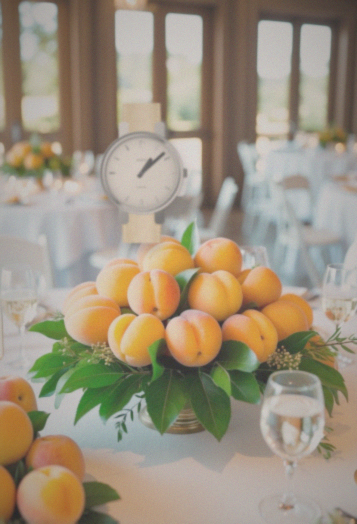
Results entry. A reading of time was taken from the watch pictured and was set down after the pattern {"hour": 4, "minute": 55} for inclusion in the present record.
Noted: {"hour": 1, "minute": 8}
